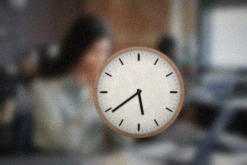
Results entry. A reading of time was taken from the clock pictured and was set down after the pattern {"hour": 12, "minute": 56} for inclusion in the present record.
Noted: {"hour": 5, "minute": 39}
